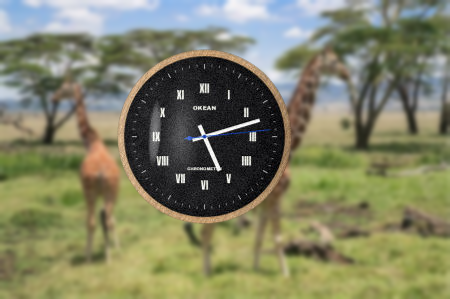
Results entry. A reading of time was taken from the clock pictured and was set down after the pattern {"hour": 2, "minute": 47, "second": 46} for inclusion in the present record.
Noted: {"hour": 5, "minute": 12, "second": 14}
